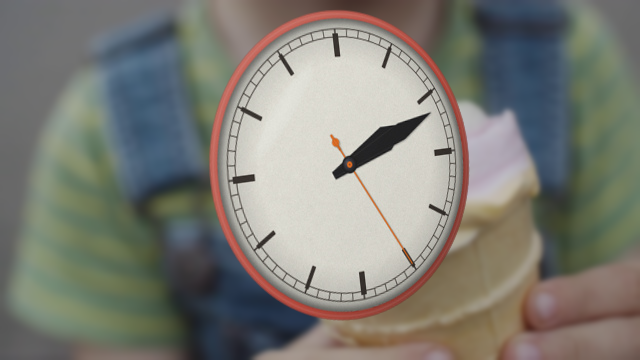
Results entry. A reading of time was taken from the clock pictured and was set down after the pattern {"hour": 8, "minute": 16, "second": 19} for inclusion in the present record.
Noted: {"hour": 2, "minute": 11, "second": 25}
